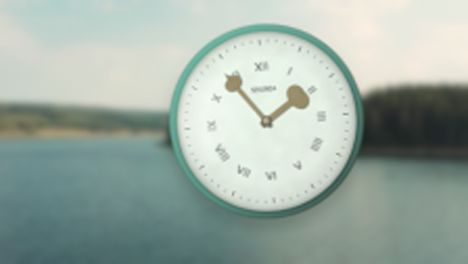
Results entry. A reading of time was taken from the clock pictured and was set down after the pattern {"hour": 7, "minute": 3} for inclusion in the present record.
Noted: {"hour": 1, "minute": 54}
